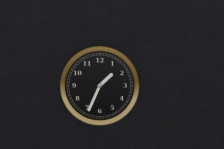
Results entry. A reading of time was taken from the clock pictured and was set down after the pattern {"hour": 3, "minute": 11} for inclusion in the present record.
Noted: {"hour": 1, "minute": 34}
